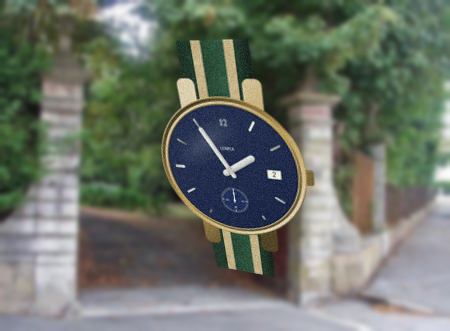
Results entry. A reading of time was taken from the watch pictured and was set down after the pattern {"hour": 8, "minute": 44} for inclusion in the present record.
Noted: {"hour": 1, "minute": 55}
